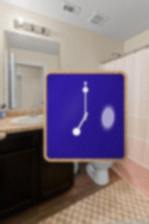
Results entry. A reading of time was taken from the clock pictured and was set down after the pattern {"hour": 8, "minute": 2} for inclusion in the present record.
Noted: {"hour": 7, "minute": 0}
